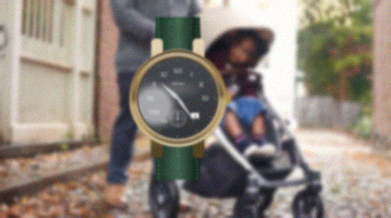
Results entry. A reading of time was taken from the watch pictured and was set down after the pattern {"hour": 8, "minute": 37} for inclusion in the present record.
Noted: {"hour": 10, "minute": 24}
